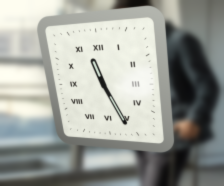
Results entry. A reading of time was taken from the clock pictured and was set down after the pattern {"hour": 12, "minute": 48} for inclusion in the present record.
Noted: {"hour": 11, "minute": 26}
